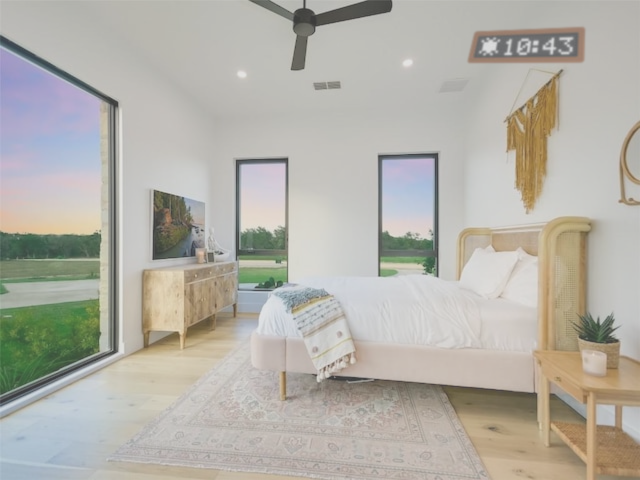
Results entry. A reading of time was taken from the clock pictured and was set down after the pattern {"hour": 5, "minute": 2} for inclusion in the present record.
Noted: {"hour": 10, "minute": 43}
